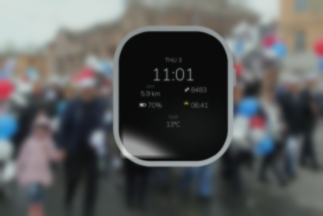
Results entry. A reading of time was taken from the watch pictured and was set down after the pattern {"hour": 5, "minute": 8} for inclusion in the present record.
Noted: {"hour": 11, "minute": 1}
